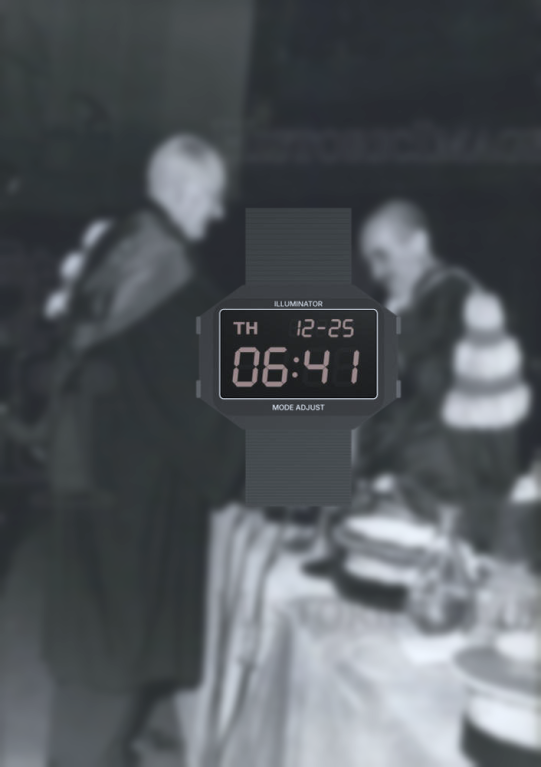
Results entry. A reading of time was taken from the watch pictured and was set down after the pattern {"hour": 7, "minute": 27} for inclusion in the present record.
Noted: {"hour": 6, "minute": 41}
